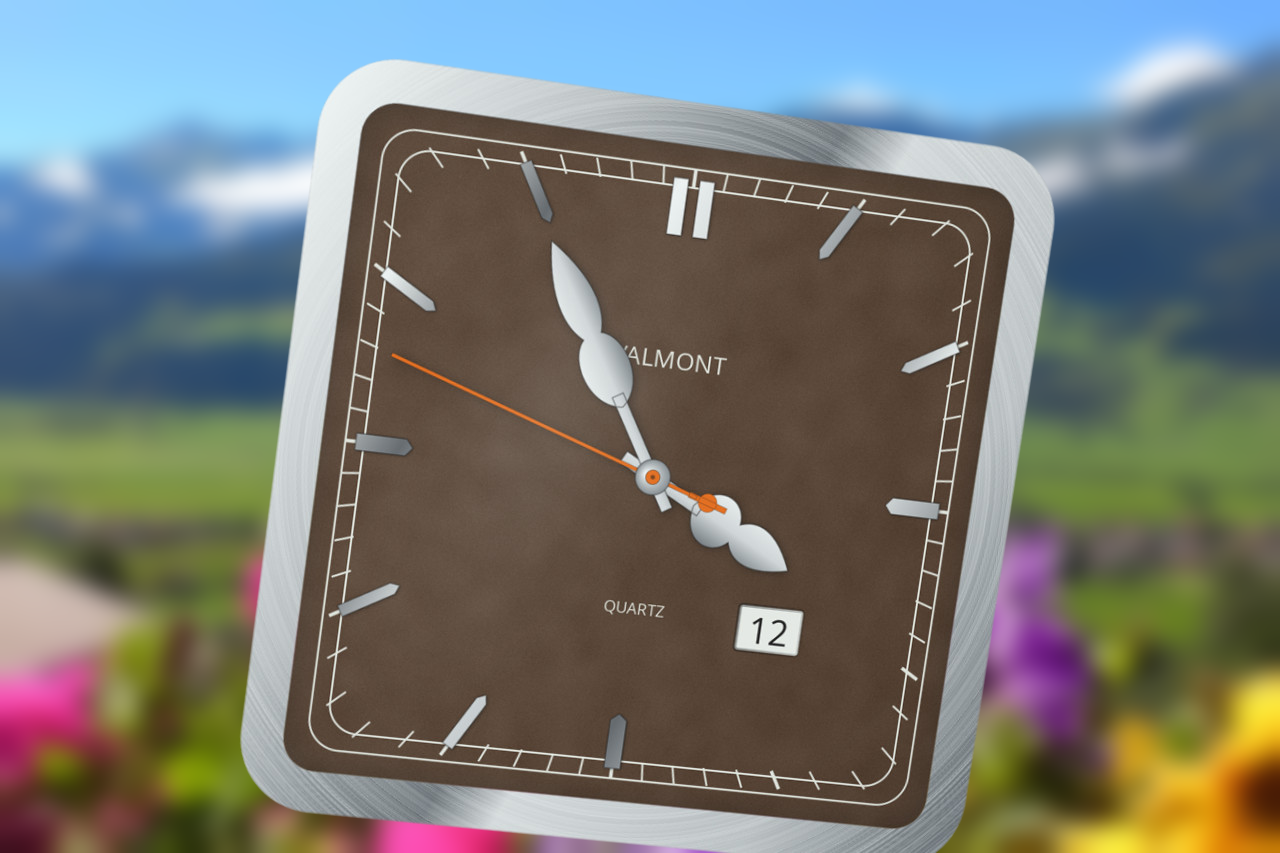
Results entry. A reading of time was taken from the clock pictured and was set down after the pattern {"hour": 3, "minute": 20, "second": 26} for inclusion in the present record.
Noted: {"hour": 3, "minute": 54, "second": 48}
